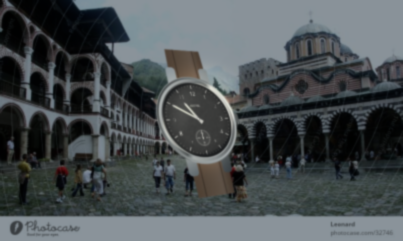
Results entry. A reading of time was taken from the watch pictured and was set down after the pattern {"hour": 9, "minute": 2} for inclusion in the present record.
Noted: {"hour": 10, "minute": 50}
